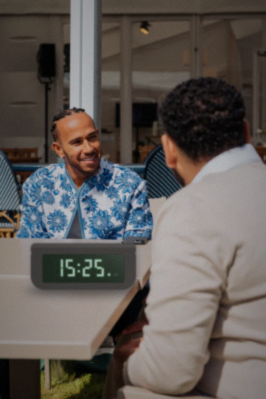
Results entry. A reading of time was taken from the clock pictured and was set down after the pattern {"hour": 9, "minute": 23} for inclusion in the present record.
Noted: {"hour": 15, "minute": 25}
